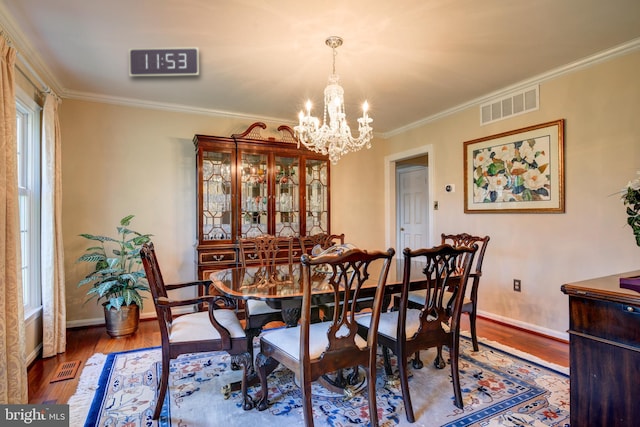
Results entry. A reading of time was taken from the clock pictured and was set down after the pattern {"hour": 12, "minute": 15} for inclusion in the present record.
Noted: {"hour": 11, "minute": 53}
